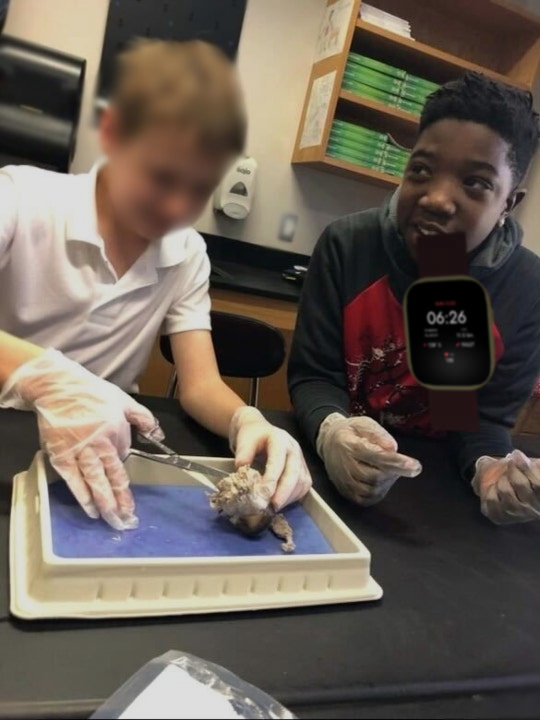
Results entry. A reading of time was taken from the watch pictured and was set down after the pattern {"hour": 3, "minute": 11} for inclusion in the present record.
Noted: {"hour": 6, "minute": 26}
